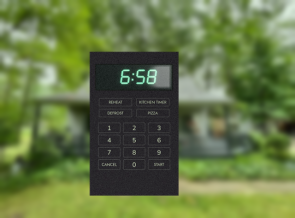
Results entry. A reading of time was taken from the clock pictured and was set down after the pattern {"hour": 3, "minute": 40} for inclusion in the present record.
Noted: {"hour": 6, "minute": 58}
